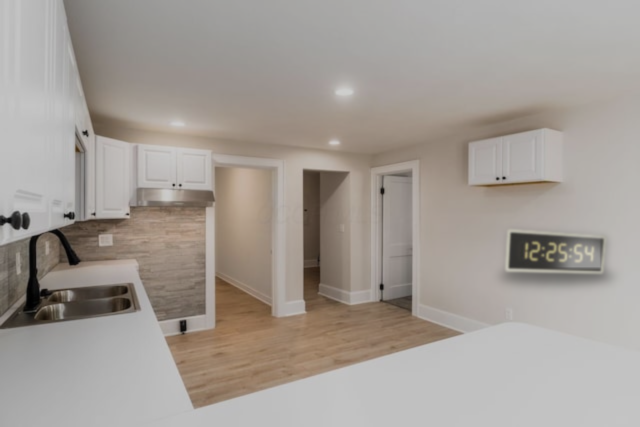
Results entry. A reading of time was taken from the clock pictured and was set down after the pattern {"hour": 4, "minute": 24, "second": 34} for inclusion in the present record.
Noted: {"hour": 12, "minute": 25, "second": 54}
